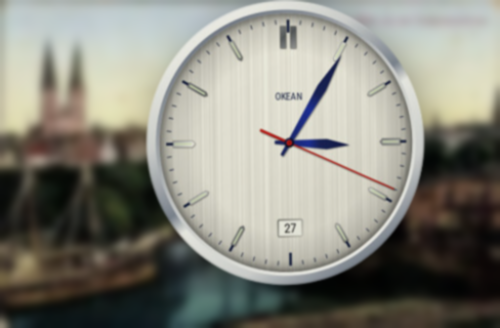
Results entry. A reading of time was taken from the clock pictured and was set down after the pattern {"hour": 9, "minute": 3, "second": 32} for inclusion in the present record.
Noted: {"hour": 3, "minute": 5, "second": 19}
